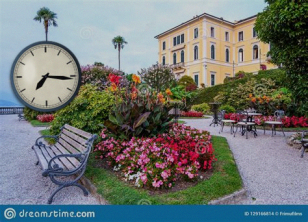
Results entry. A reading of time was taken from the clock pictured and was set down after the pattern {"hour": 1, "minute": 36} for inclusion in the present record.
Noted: {"hour": 7, "minute": 16}
